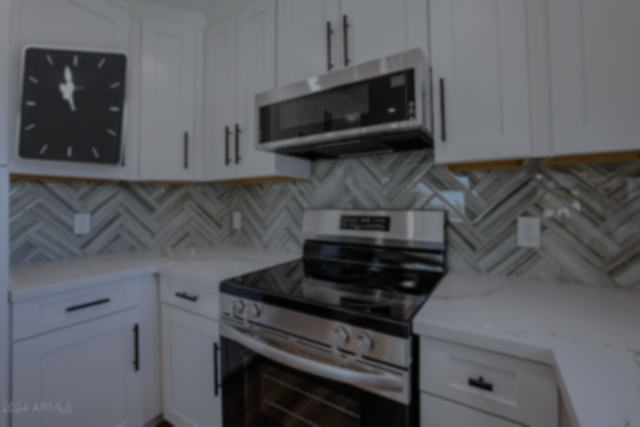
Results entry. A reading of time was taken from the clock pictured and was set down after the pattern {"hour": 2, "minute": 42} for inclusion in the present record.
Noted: {"hour": 10, "minute": 58}
